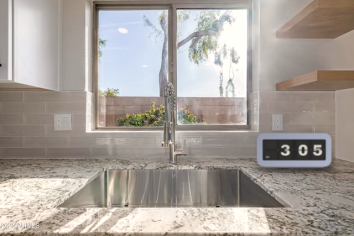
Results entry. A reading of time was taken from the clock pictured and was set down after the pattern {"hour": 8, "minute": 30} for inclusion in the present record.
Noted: {"hour": 3, "minute": 5}
